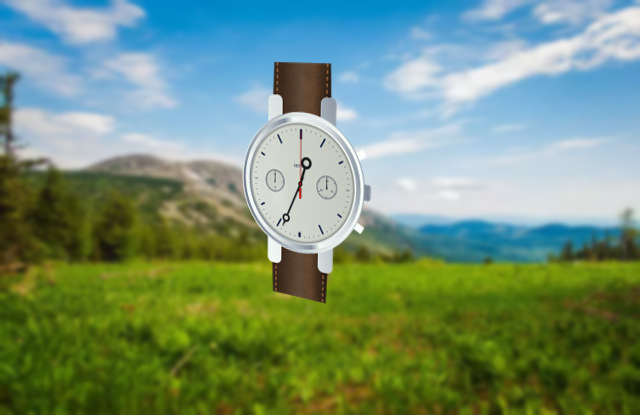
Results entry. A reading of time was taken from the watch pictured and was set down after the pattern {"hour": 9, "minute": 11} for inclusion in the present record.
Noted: {"hour": 12, "minute": 34}
